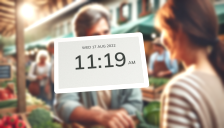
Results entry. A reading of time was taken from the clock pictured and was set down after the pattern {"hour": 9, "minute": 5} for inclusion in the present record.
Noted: {"hour": 11, "minute": 19}
